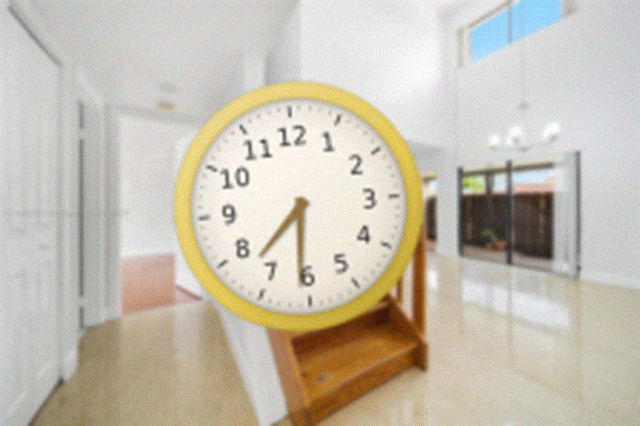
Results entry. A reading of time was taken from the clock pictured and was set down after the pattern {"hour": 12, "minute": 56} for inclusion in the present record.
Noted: {"hour": 7, "minute": 31}
